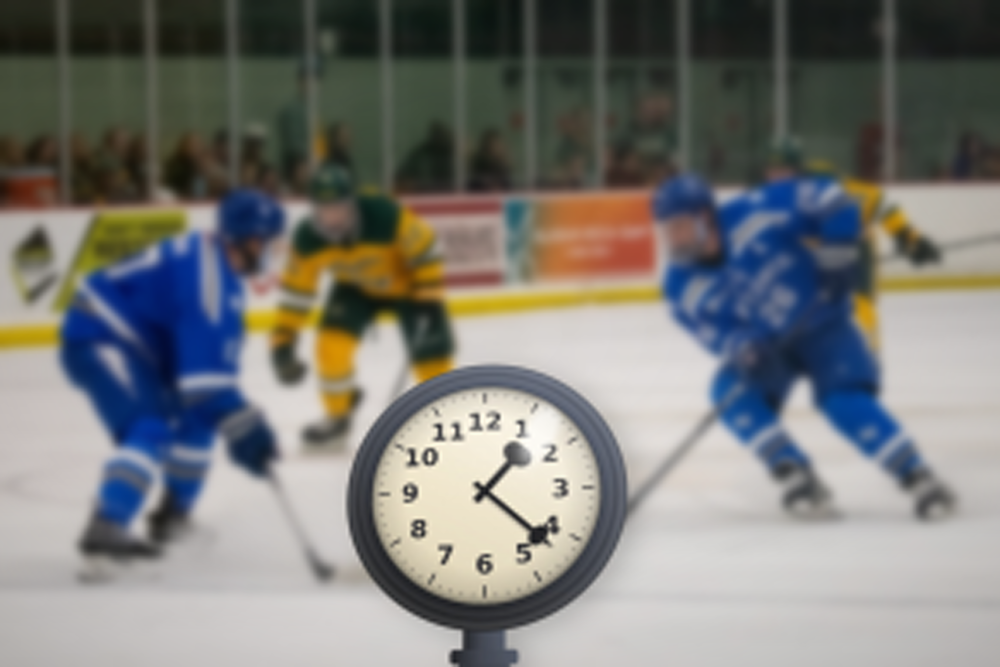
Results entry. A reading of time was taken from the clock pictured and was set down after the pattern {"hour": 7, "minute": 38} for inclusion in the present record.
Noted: {"hour": 1, "minute": 22}
